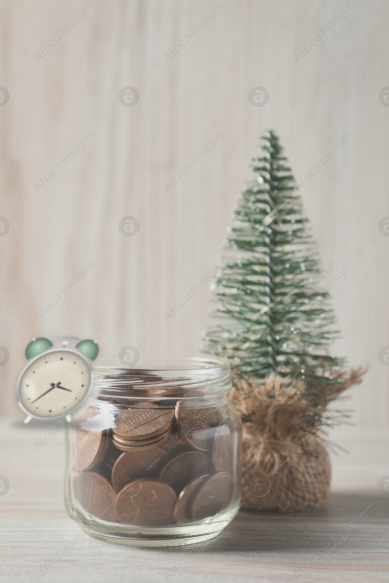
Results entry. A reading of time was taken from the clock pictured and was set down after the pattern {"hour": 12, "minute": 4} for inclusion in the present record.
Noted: {"hour": 3, "minute": 38}
